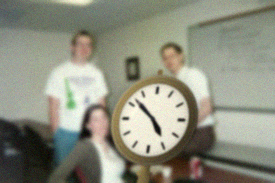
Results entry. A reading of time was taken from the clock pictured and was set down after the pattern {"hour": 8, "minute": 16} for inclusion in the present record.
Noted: {"hour": 4, "minute": 52}
